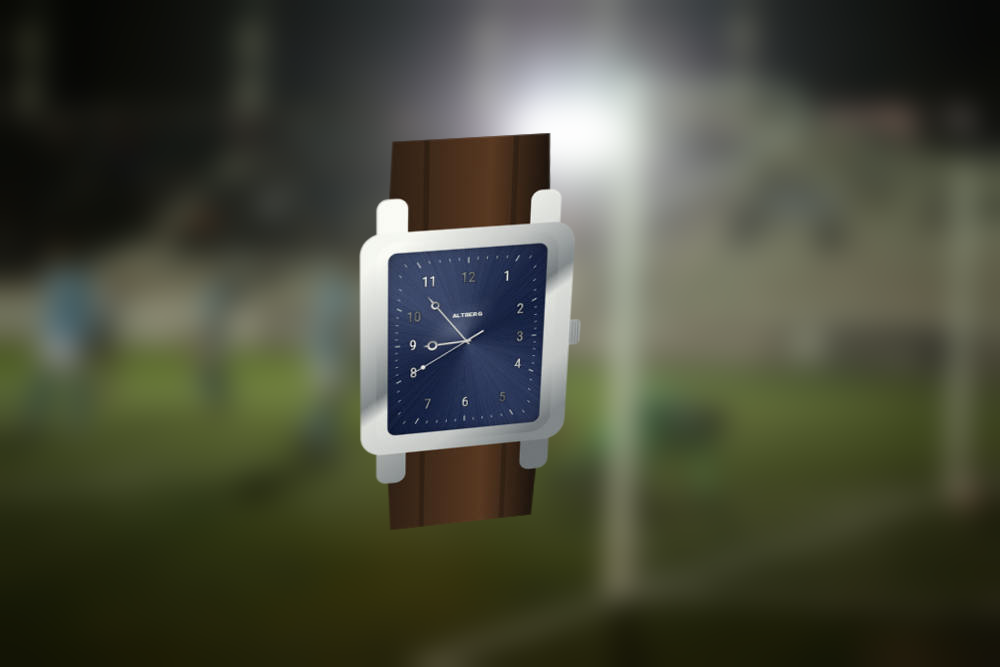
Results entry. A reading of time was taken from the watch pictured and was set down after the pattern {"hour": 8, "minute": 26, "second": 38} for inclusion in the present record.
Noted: {"hour": 8, "minute": 53, "second": 40}
